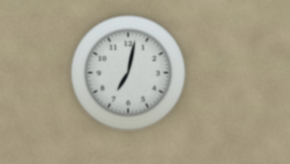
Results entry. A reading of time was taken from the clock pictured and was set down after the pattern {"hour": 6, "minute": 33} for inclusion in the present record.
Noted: {"hour": 7, "minute": 2}
